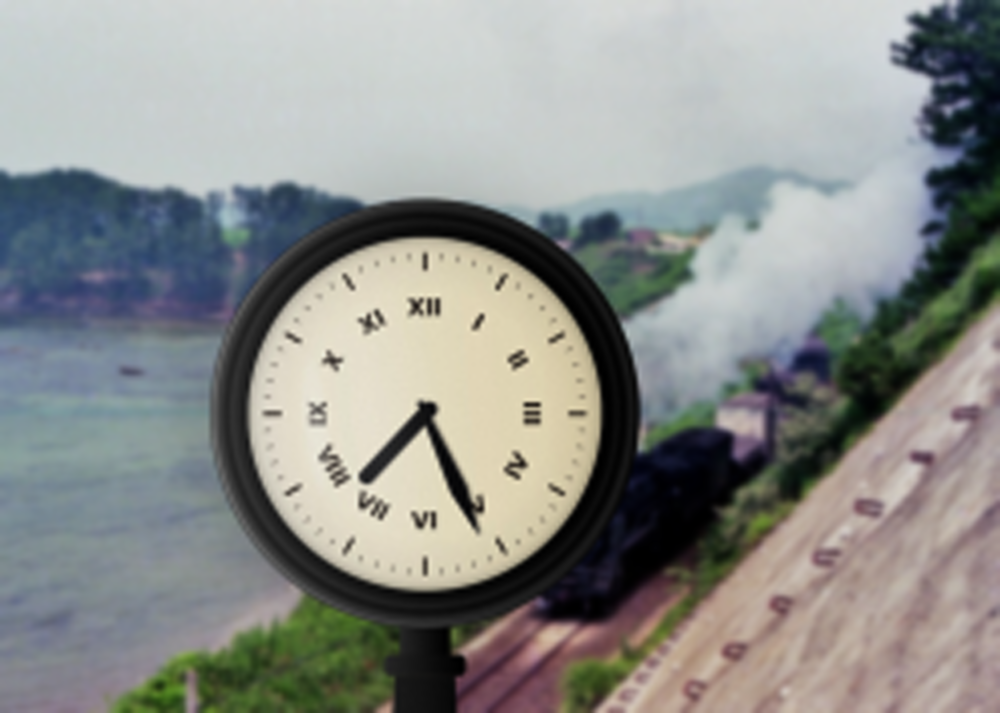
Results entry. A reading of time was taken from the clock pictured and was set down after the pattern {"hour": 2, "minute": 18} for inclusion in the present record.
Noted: {"hour": 7, "minute": 26}
